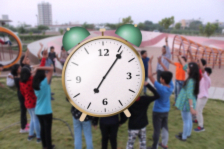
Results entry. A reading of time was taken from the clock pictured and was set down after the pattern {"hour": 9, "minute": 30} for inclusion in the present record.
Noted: {"hour": 7, "minute": 6}
